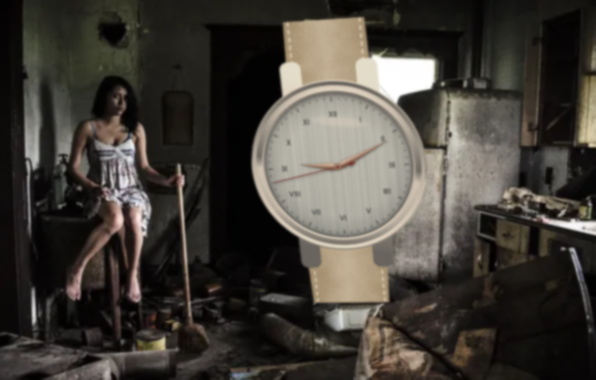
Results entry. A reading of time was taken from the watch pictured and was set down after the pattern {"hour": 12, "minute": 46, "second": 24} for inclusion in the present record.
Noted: {"hour": 9, "minute": 10, "second": 43}
